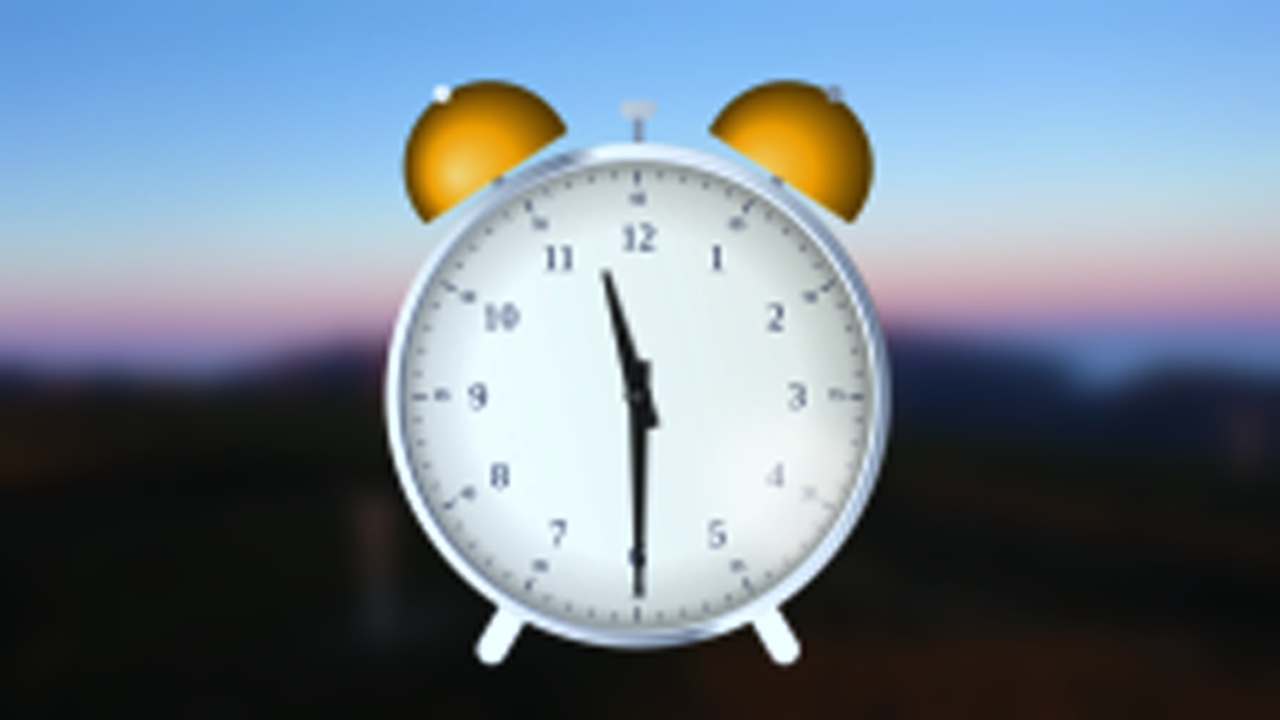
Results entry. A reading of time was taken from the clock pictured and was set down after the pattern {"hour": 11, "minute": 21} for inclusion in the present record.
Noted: {"hour": 11, "minute": 30}
